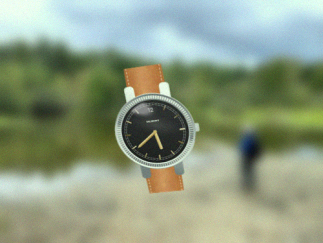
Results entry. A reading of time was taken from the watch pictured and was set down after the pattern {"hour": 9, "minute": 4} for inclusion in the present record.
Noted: {"hour": 5, "minute": 39}
